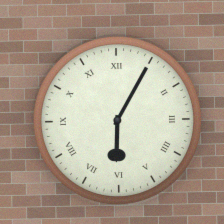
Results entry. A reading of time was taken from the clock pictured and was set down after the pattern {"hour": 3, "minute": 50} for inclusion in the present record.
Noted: {"hour": 6, "minute": 5}
